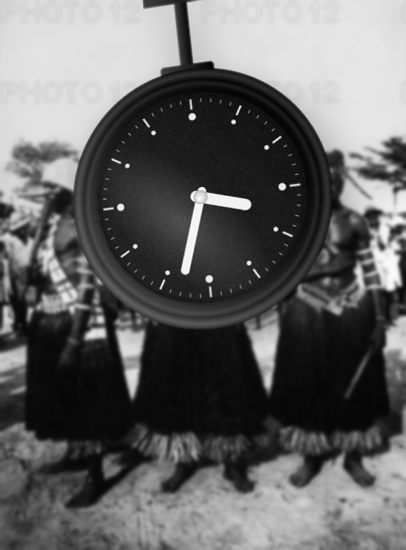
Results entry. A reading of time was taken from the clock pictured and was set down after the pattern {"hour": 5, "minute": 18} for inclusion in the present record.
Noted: {"hour": 3, "minute": 33}
